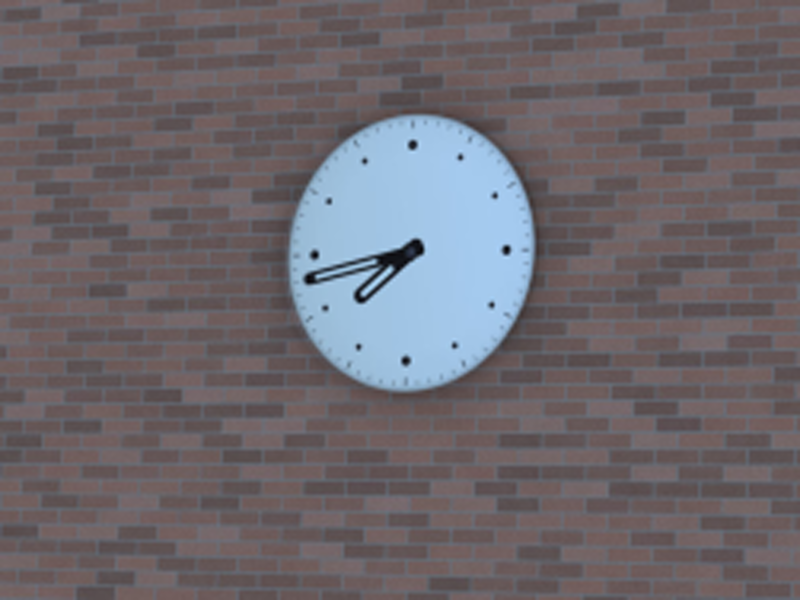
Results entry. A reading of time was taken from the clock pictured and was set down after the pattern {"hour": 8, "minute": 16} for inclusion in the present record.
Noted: {"hour": 7, "minute": 43}
